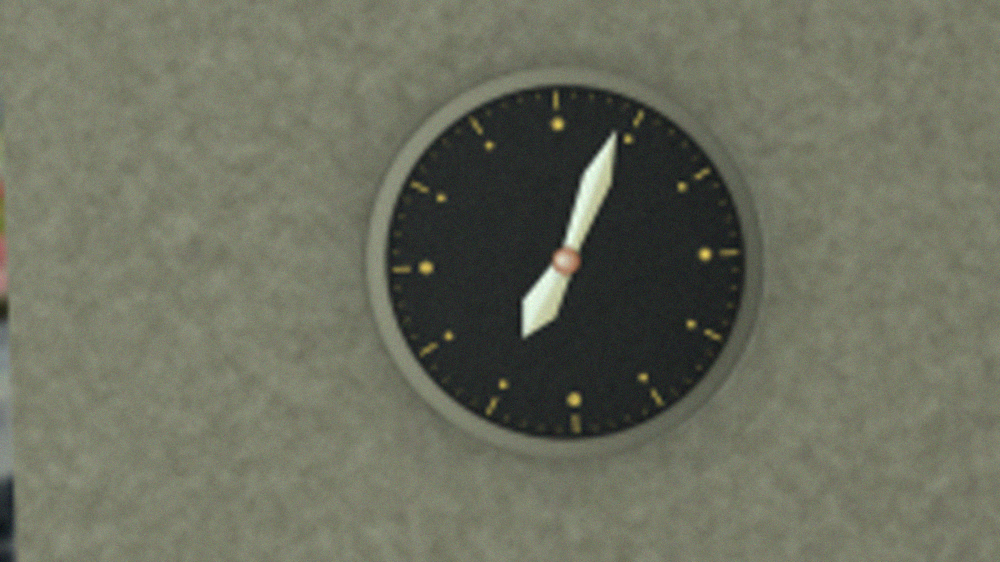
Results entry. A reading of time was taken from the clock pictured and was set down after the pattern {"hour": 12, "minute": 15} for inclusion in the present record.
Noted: {"hour": 7, "minute": 4}
